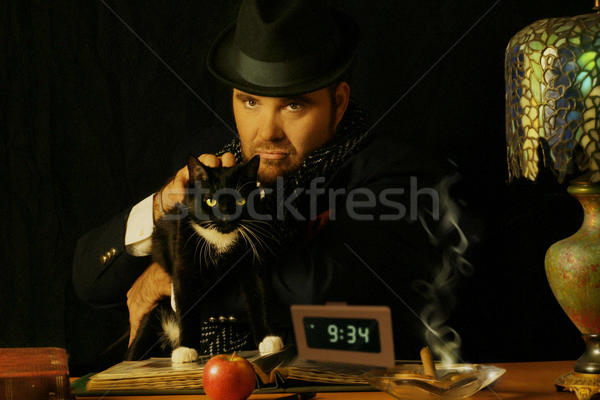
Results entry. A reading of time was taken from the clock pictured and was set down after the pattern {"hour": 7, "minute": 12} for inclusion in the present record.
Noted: {"hour": 9, "minute": 34}
